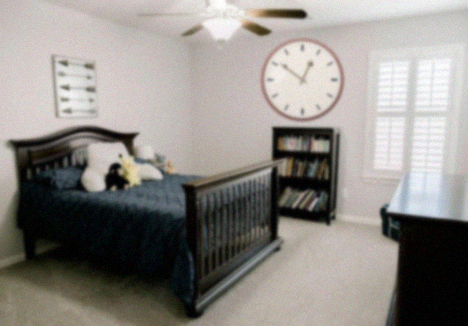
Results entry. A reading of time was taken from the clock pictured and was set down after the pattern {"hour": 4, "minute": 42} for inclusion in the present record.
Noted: {"hour": 12, "minute": 51}
